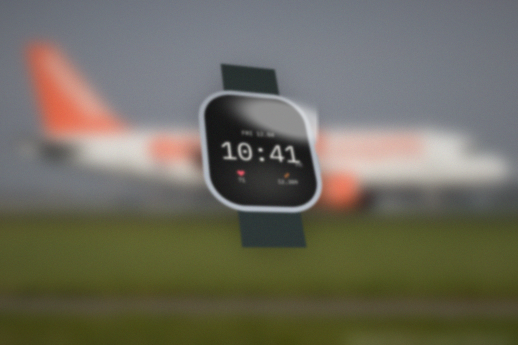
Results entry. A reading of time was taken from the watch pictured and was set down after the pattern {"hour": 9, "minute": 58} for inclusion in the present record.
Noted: {"hour": 10, "minute": 41}
